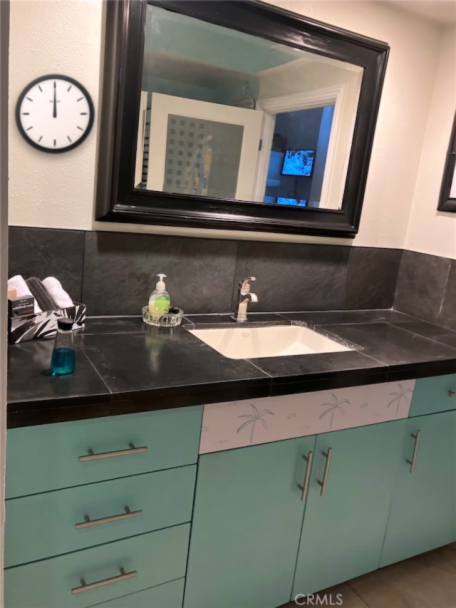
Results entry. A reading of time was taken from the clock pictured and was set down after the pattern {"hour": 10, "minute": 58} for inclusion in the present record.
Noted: {"hour": 12, "minute": 0}
